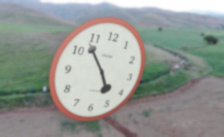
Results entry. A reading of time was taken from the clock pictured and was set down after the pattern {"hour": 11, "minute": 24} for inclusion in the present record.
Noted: {"hour": 4, "minute": 53}
